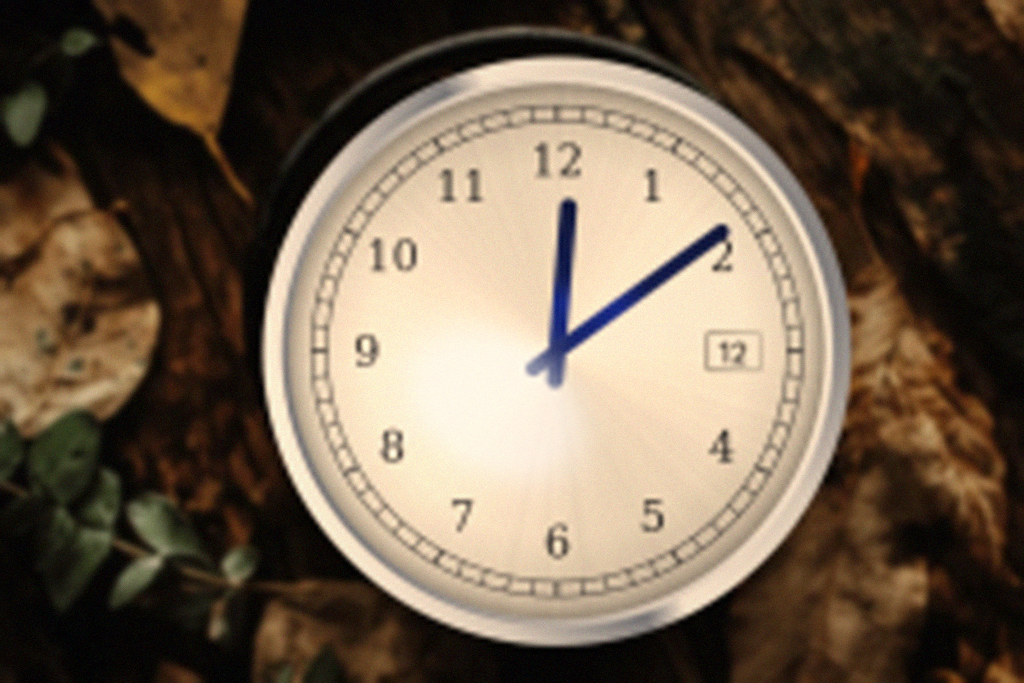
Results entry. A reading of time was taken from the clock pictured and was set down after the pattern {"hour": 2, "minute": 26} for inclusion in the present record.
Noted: {"hour": 12, "minute": 9}
